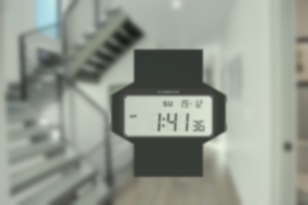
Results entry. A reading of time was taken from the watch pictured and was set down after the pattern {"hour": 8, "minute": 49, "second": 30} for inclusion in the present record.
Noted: {"hour": 1, "minute": 41, "second": 36}
